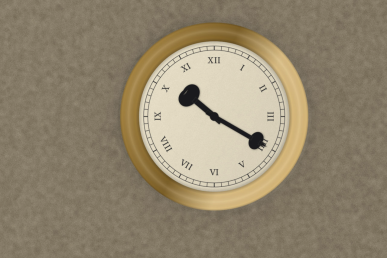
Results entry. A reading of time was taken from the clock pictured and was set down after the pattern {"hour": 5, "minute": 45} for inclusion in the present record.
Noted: {"hour": 10, "minute": 20}
